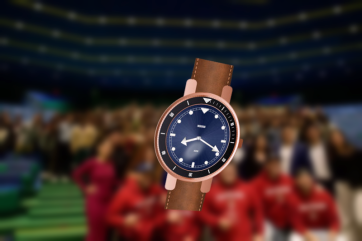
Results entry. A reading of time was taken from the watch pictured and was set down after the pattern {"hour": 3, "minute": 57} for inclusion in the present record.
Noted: {"hour": 8, "minute": 19}
